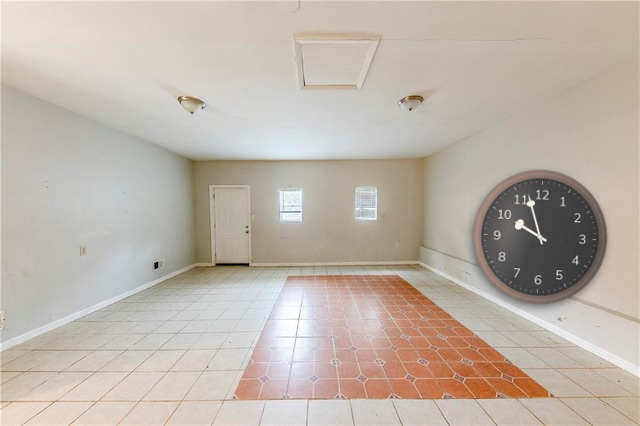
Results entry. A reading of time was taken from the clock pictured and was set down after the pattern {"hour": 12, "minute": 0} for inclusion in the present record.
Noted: {"hour": 9, "minute": 57}
